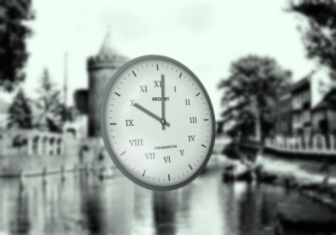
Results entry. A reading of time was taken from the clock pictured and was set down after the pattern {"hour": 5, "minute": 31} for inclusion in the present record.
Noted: {"hour": 10, "minute": 1}
